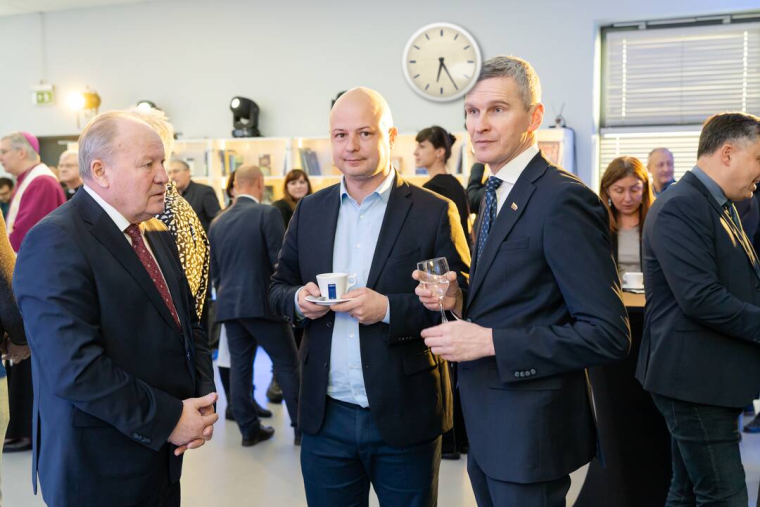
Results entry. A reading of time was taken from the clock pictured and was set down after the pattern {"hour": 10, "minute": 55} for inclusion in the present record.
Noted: {"hour": 6, "minute": 25}
